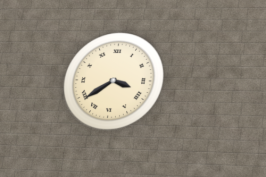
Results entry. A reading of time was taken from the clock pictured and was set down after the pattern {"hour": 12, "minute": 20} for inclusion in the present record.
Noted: {"hour": 3, "minute": 39}
